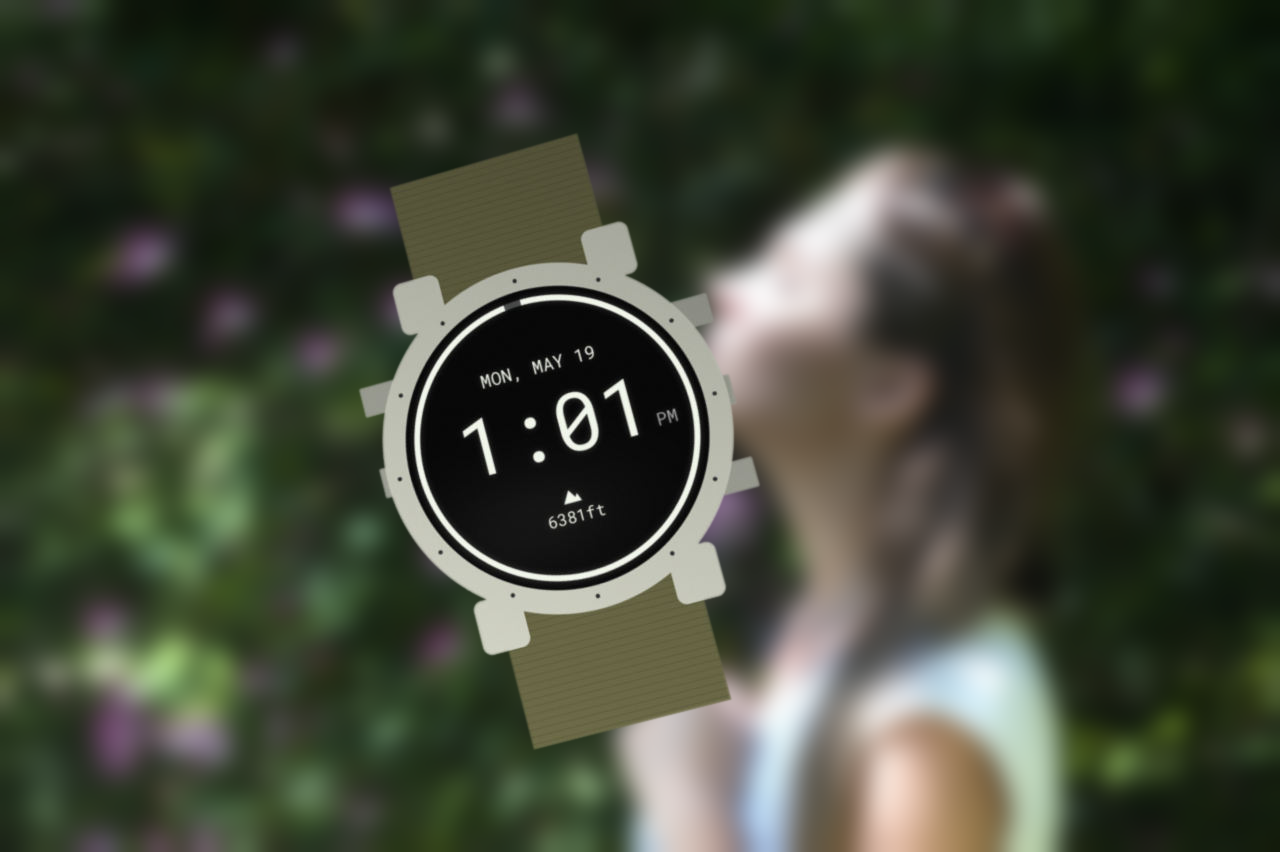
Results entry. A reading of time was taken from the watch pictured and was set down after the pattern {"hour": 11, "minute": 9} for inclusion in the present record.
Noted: {"hour": 1, "minute": 1}
